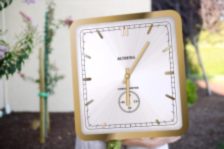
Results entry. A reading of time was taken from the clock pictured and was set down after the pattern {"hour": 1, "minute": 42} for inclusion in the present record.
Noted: {"hour": 6, "minute": 6}
